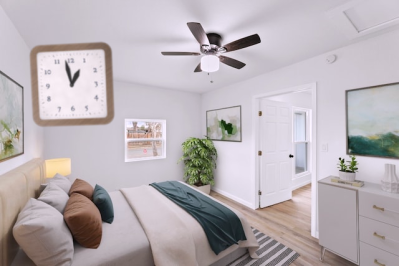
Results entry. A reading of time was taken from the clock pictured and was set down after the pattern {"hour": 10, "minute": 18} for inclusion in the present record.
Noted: {"hour": 12, "minute": 58}
